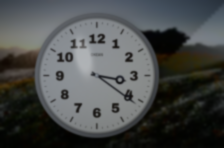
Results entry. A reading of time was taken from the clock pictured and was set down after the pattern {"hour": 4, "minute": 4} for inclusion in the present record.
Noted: {"hour": 3, "minute": 21}
